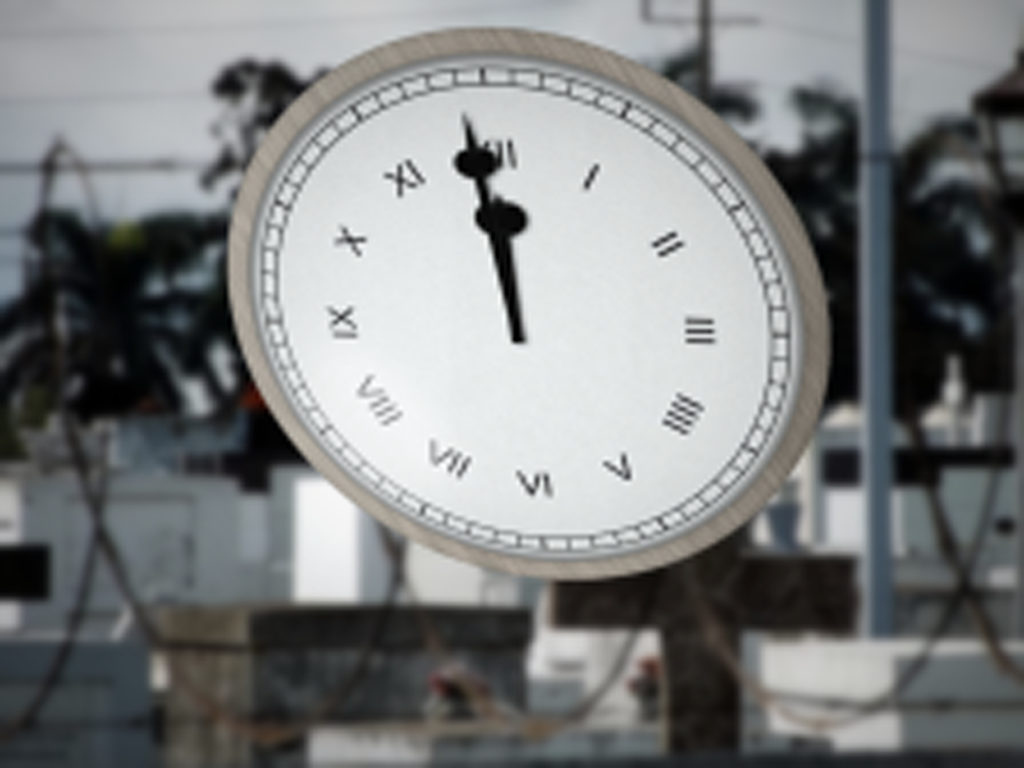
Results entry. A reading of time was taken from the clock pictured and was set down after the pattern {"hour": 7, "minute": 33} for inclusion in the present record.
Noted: {"hour": 11, "minute": 59}
